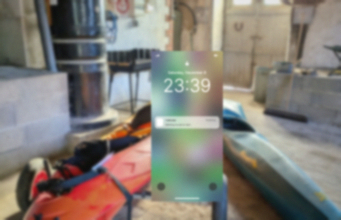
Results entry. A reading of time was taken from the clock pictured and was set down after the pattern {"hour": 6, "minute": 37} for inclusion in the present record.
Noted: {"hour": 23, "minute": 39}
